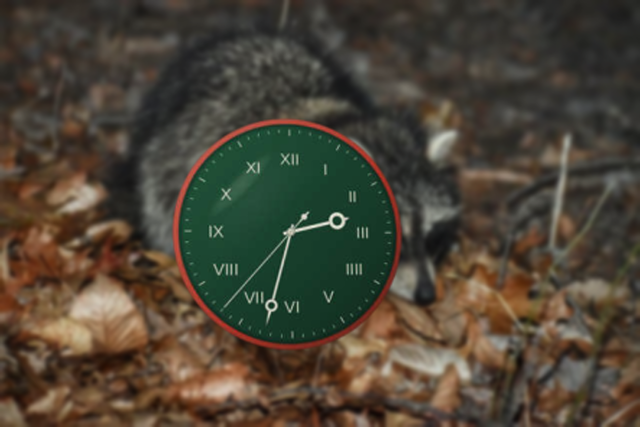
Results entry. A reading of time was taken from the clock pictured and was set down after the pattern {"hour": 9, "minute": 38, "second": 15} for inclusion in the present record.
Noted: {"hour": 2, "minute": 32, "second": 37}
